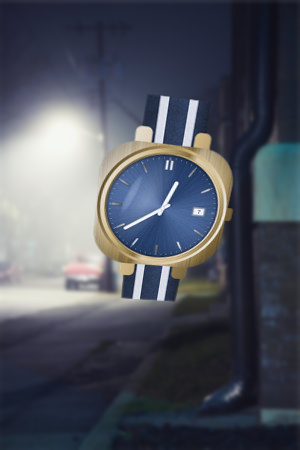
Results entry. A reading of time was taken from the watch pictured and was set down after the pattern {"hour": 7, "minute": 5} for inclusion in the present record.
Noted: {"hour": 12, "minute": 39}
